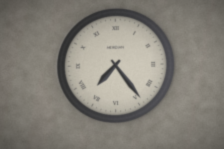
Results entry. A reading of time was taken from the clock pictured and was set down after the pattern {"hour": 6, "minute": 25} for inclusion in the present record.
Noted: {"hour": 7, "minute": 24}
